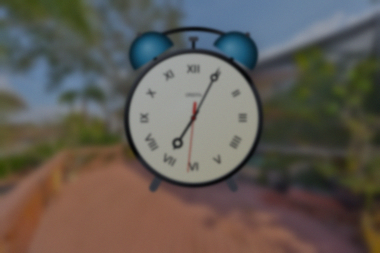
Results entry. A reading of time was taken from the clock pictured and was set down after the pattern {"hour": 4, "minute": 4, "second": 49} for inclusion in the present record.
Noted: {"hour": 7, "minute": 4, "second": 31}
